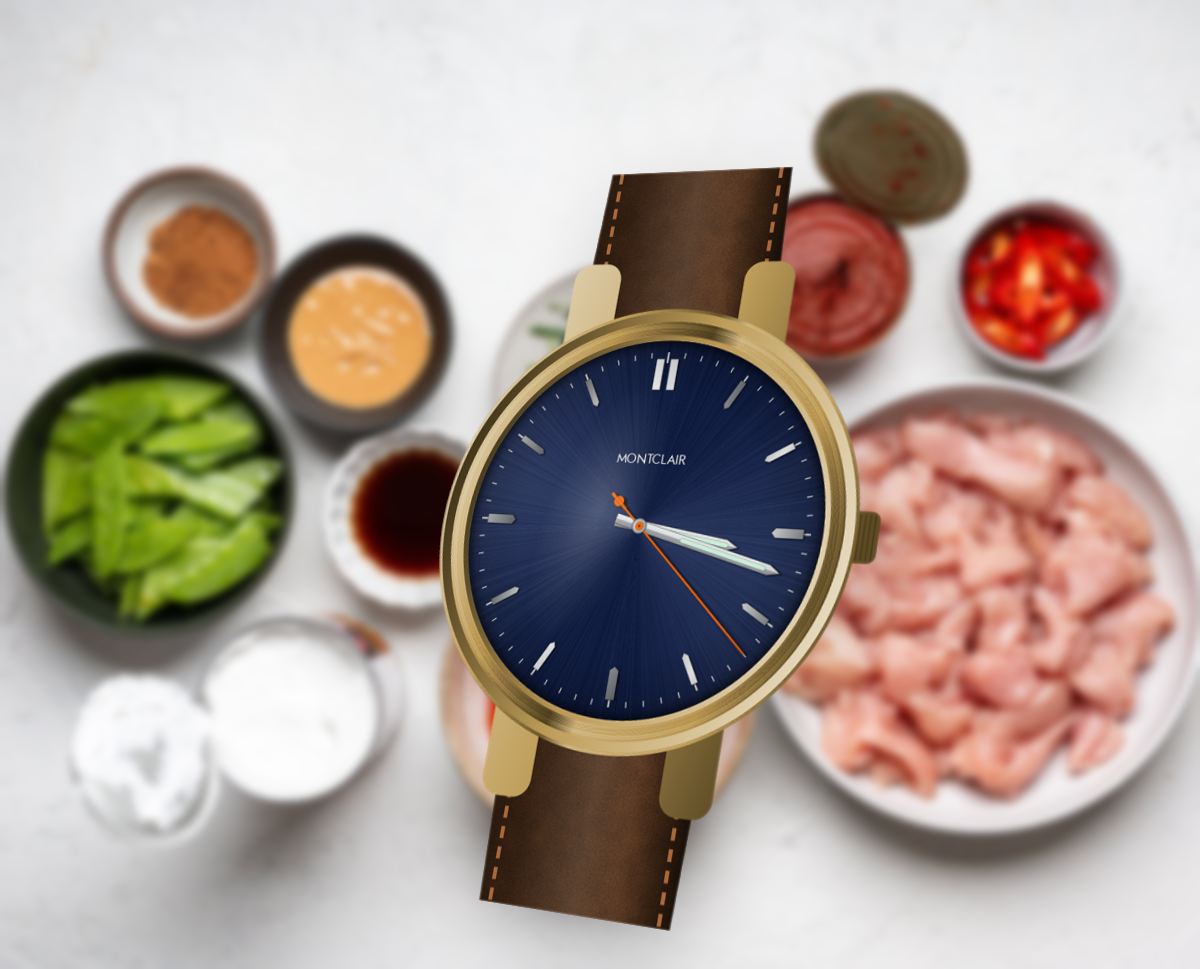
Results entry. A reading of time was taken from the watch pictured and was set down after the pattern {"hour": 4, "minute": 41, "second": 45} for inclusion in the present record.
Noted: {"hour": 3, "minute": 17, "second": 22}
